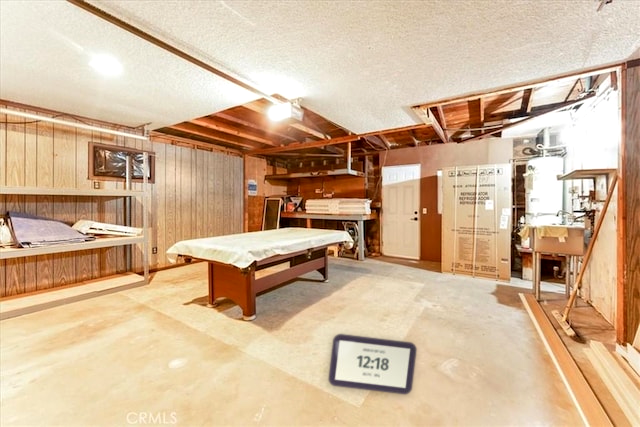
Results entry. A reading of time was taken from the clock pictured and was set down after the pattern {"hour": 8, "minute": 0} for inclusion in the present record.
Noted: {"hour": 12, "minute": 18}
